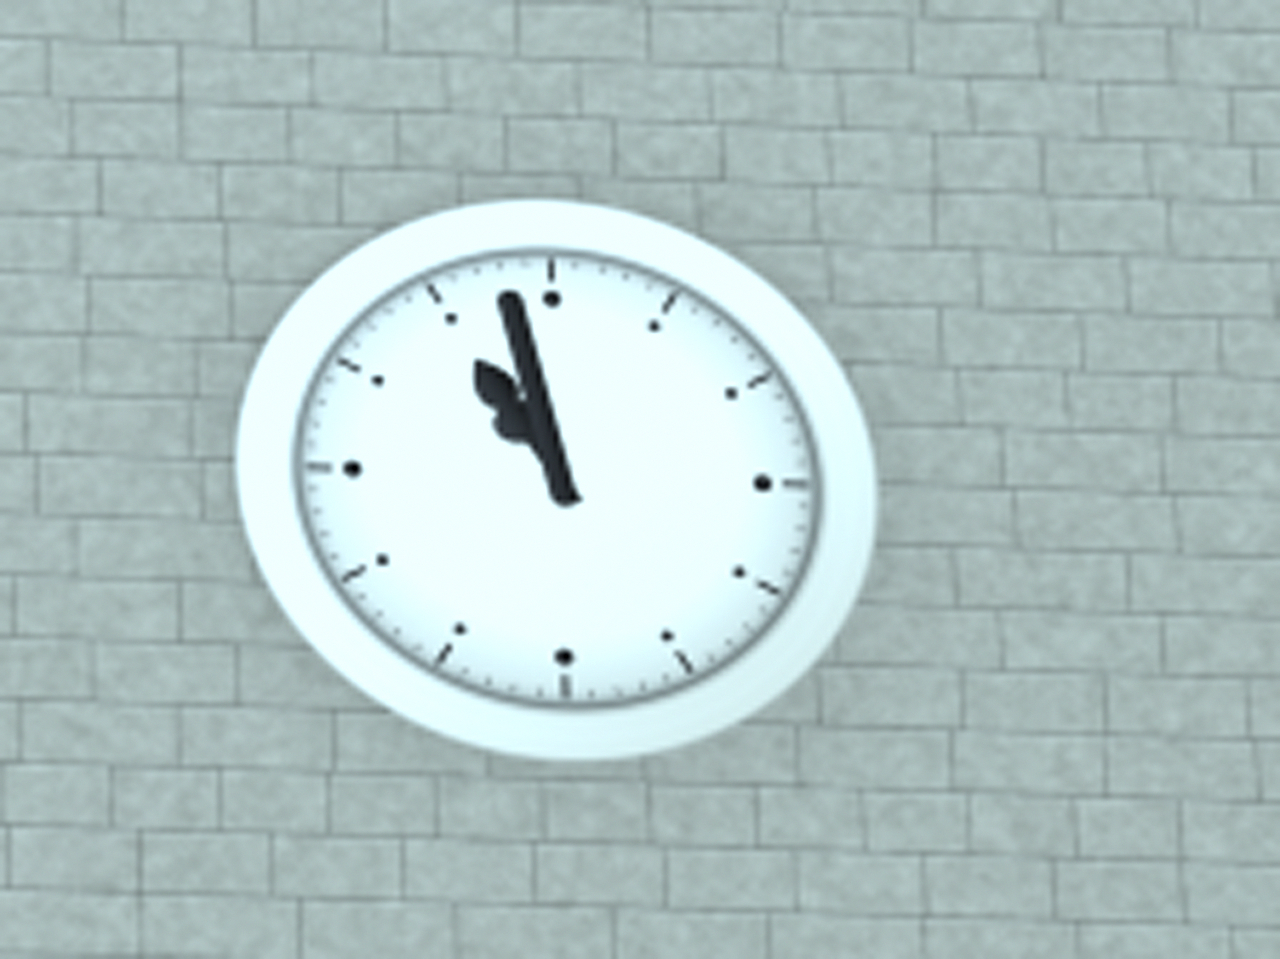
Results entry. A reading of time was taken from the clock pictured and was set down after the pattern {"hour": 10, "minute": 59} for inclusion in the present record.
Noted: {"hour": 10, "minute": 58}
